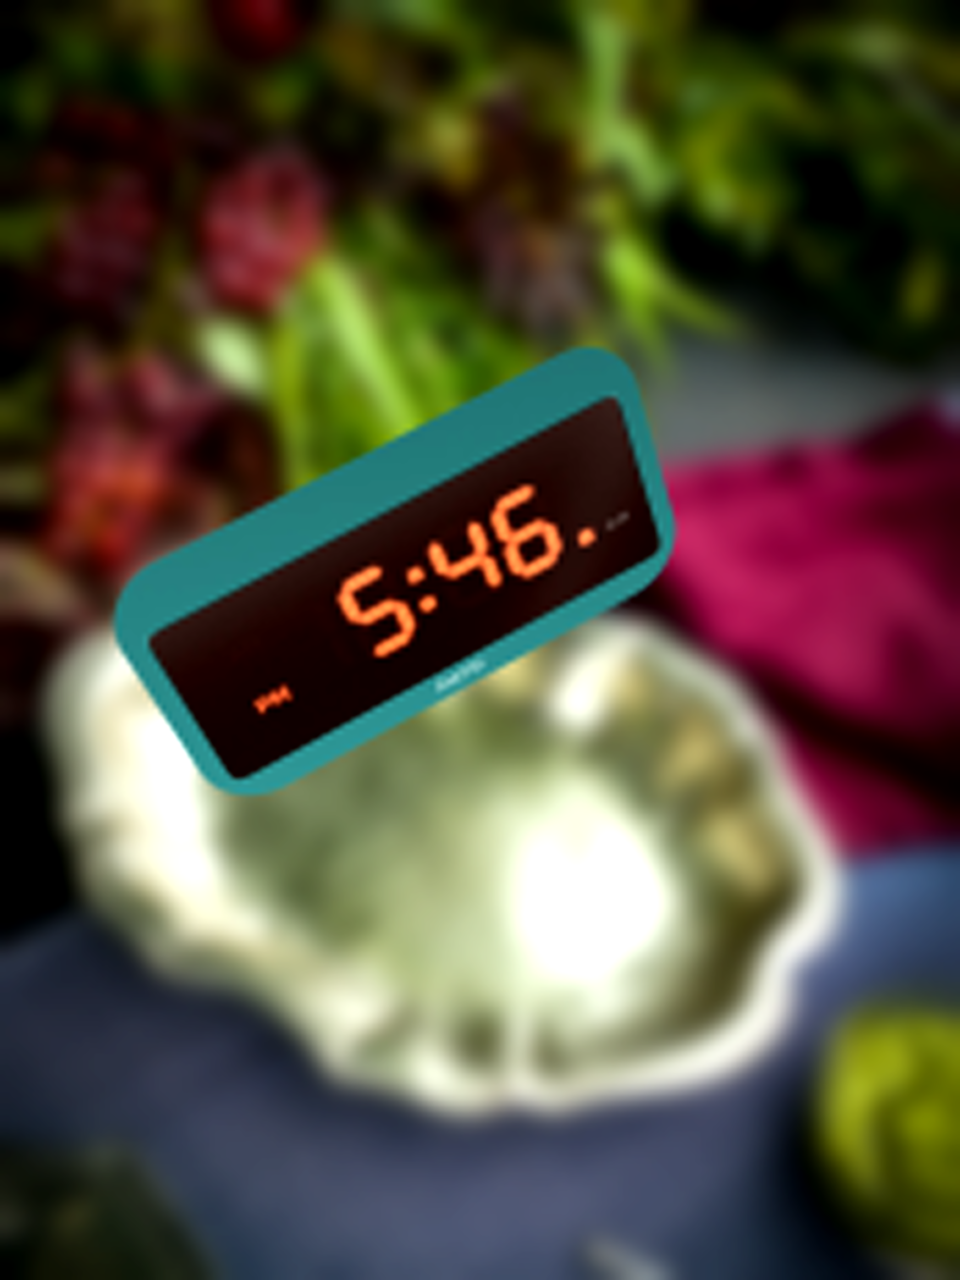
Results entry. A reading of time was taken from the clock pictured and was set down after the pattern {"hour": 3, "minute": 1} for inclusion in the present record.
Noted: {"hour": 5, "minute": 46}
